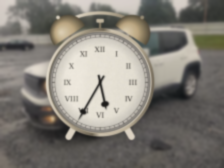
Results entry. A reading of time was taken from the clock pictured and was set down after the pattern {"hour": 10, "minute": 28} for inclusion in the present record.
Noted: {"hour": 5, "minute": 35}
